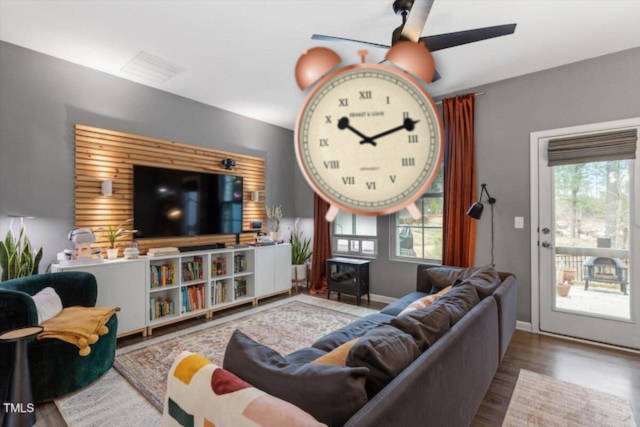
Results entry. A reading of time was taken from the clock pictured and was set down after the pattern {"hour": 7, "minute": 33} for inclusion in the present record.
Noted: {"hour": 10, "minute": 12}
